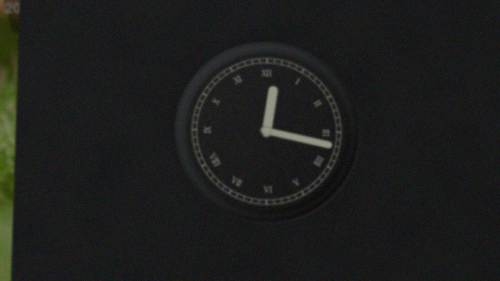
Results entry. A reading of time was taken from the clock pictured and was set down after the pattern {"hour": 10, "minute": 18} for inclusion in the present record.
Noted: {"hour": 12, "minute": 17}
